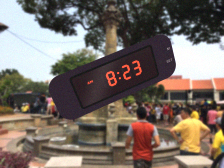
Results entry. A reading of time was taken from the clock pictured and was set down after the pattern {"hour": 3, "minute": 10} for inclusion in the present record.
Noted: {"hour": 8, "minute": 23}
